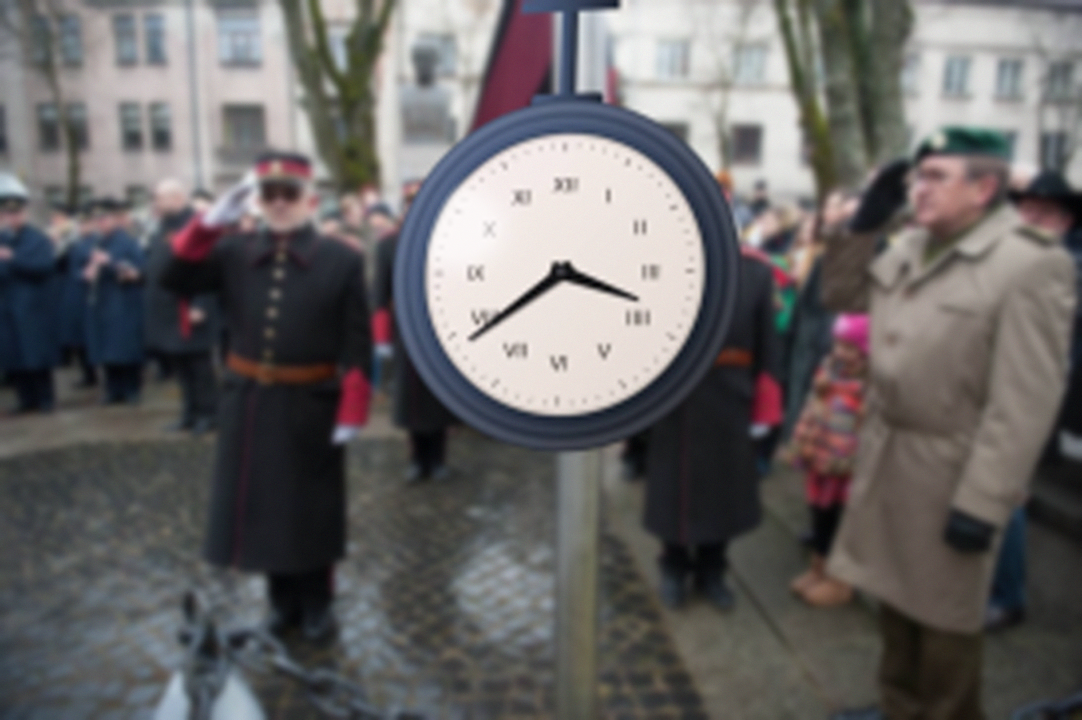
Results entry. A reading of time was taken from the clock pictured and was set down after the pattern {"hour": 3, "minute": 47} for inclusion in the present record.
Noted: {"hour": 3, "minute": 39}
